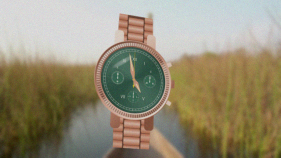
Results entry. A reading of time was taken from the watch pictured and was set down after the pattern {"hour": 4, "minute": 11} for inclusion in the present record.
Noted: {"hour": 4, "minute": 58}
